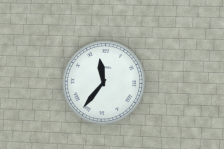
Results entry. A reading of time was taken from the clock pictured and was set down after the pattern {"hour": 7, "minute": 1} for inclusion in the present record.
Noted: {"hour": 11, "minute": 36}
